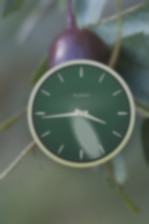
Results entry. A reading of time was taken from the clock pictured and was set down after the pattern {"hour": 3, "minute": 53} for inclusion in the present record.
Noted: {"hour": 3, "minute": 44}
